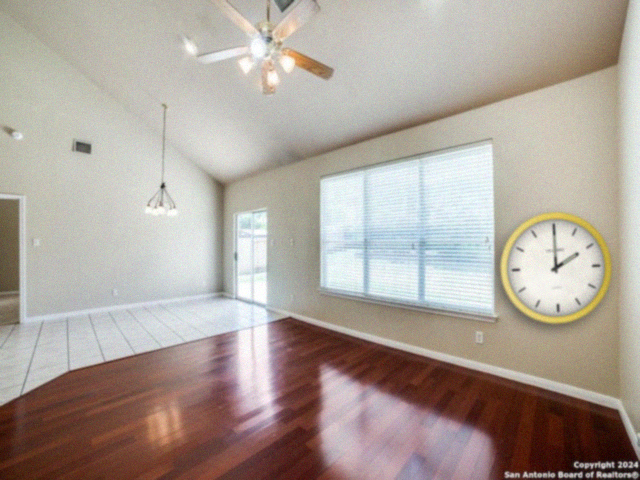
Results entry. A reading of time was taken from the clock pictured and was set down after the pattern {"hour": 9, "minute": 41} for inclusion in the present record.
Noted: {"hour": 2, "minute": 0}
